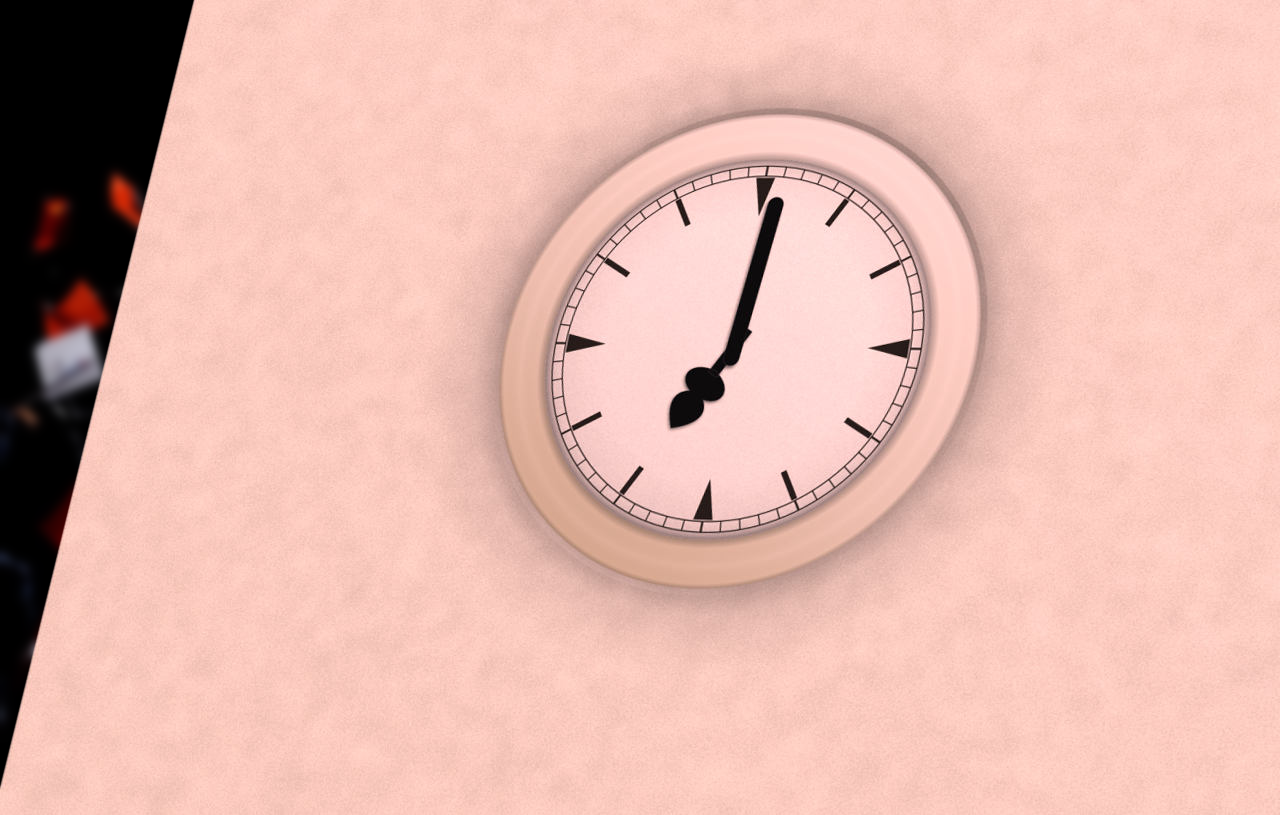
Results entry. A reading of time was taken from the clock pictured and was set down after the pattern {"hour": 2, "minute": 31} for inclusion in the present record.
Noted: {"hour": 7, "minute": 1}
